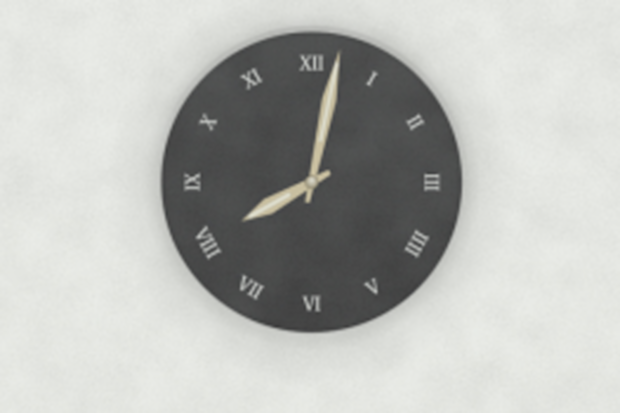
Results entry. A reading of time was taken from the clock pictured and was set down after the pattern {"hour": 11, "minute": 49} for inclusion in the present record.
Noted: {"hour": 8, "minute": 2}
